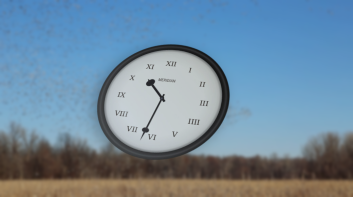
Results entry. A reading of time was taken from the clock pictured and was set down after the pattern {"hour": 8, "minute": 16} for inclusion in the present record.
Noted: {"hour": 10, "minute": 32}
